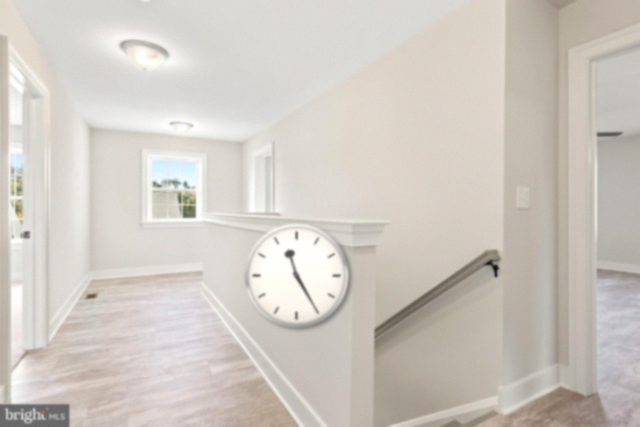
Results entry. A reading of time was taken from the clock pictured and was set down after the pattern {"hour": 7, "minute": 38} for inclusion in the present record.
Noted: {"hour": 11, "minute": 25}
